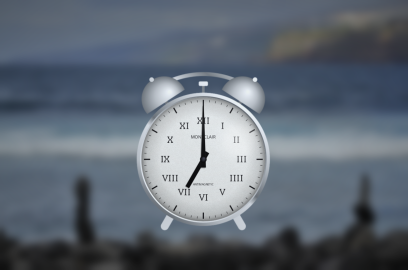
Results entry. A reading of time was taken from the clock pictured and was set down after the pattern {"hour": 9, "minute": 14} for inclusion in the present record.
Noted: {"hour": 7, "minute": 0}
